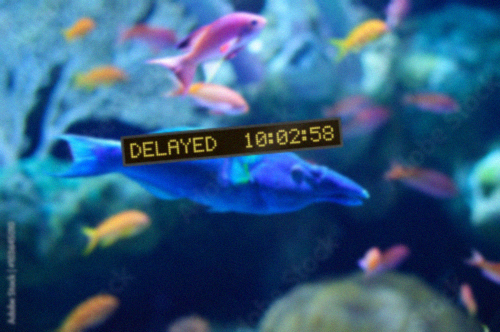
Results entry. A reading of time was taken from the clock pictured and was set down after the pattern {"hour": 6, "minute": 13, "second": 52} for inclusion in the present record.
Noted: {"hour": 10, "minute": 2, "second": 58}
